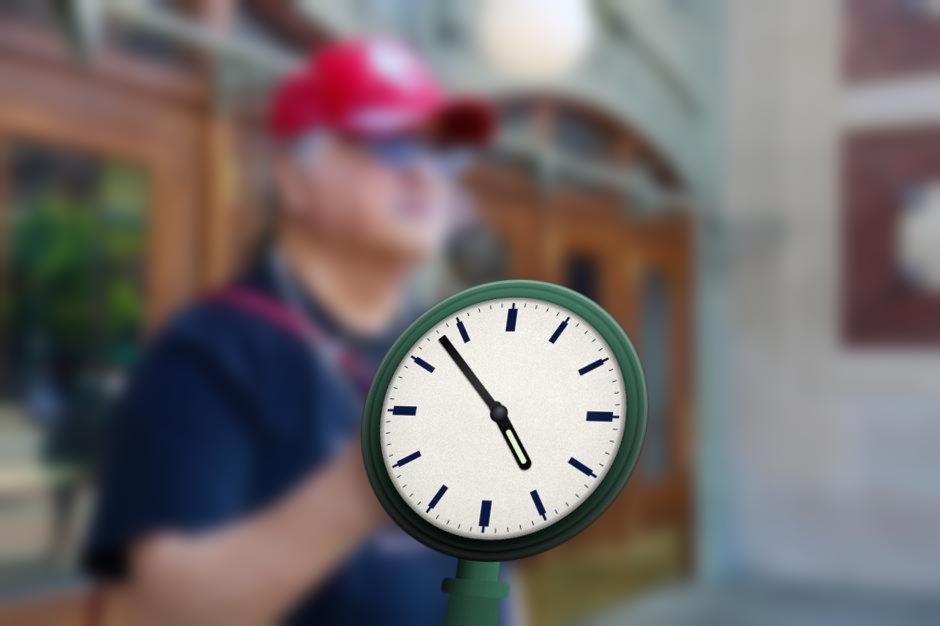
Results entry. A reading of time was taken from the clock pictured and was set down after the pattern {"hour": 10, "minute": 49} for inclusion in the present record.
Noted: {"hour": 4, "minute": 53}
